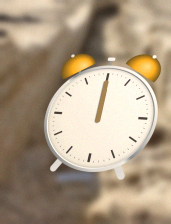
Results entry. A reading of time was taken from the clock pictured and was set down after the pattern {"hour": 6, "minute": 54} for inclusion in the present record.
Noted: {"hour": 12, "minute": 0}
